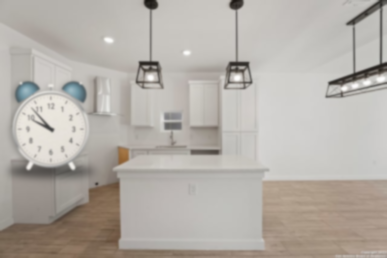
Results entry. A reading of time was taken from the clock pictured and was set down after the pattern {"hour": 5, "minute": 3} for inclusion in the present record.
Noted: {"hour": 9, "minute": 53}
